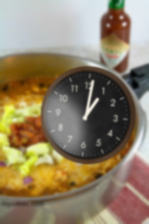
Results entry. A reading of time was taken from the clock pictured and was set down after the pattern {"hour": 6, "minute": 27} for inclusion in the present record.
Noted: {"hour": 1, "minute": 1}
